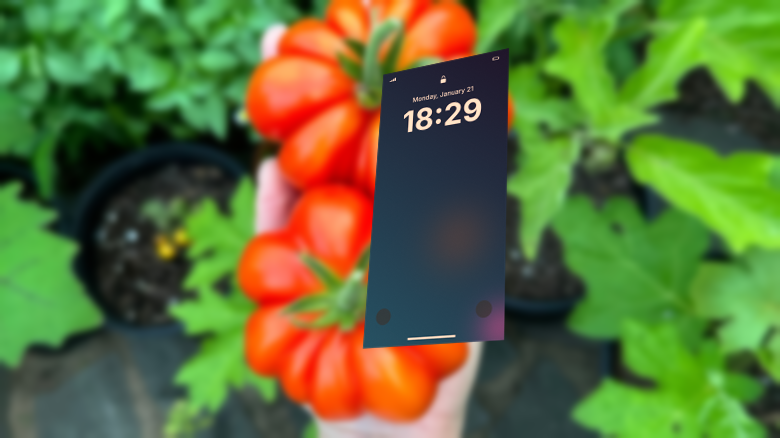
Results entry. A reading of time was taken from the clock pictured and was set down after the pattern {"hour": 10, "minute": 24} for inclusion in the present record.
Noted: {"hour": 18, "minute": 29}
